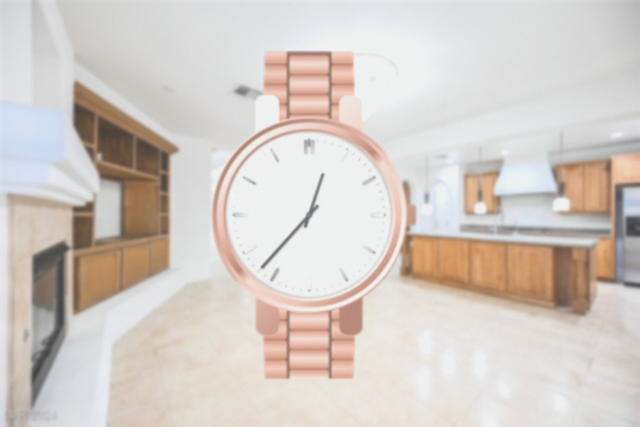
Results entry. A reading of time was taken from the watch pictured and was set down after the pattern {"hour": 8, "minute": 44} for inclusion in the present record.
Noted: {"hour": 12, "minute": 37}
